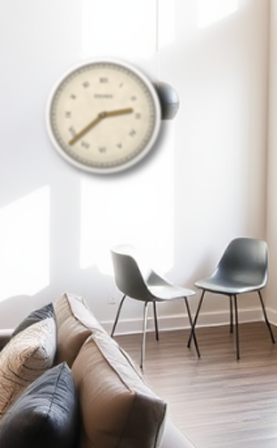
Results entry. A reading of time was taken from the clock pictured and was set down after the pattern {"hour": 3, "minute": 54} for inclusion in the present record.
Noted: {"hour": 2, "minute": 38}
